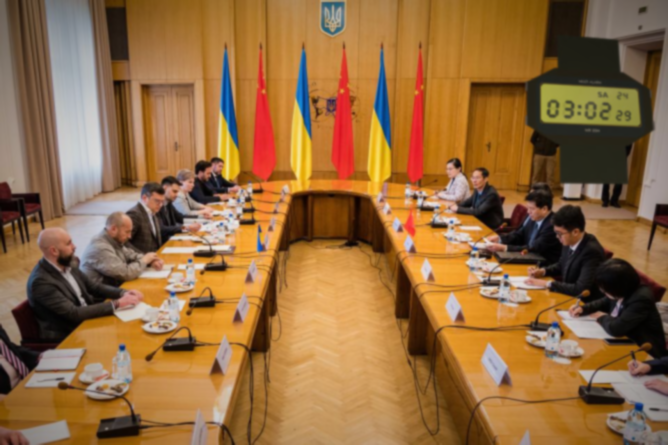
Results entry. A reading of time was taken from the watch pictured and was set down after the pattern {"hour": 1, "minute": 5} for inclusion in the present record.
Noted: {"hour": 3, "minute": 2}
